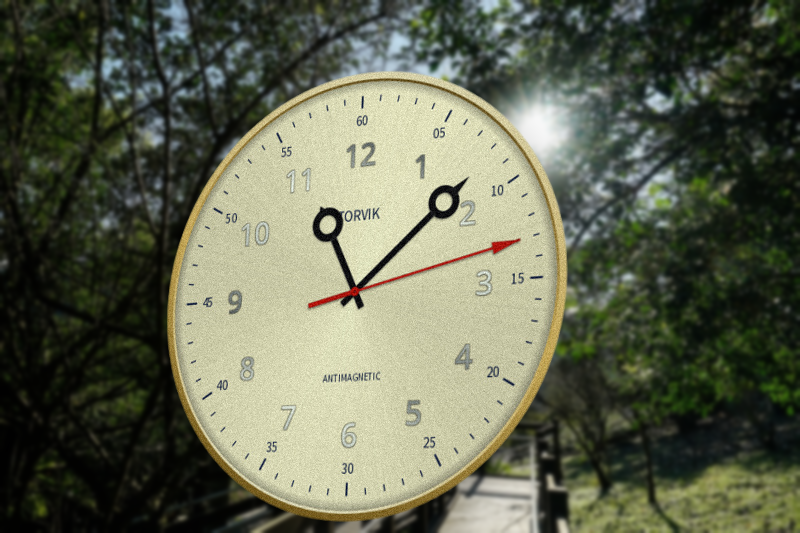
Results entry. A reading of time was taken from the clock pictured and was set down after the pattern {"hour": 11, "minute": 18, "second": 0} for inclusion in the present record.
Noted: {"hour": 11, "minute": 8, "second": 13}
